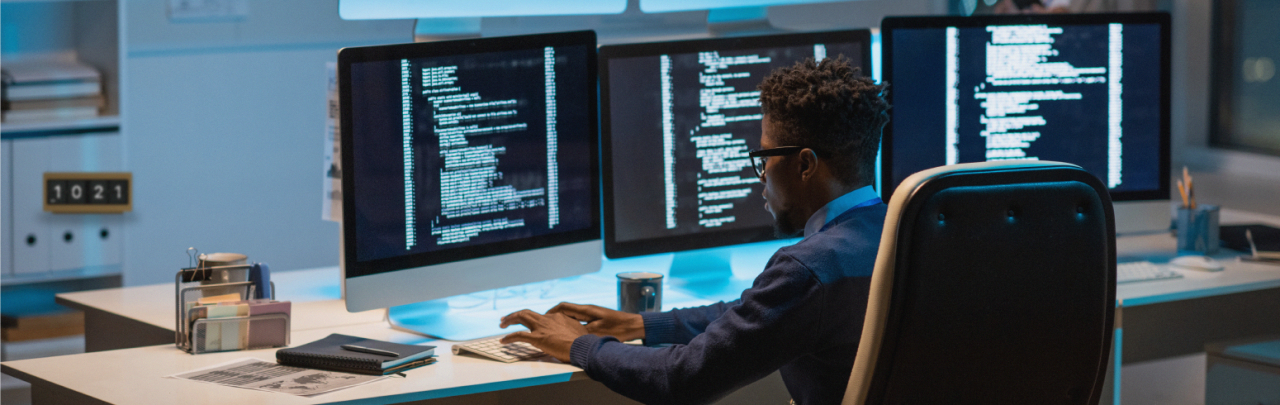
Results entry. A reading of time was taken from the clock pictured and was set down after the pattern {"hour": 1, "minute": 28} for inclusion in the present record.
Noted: {"hour": 10, "minute": 21}
